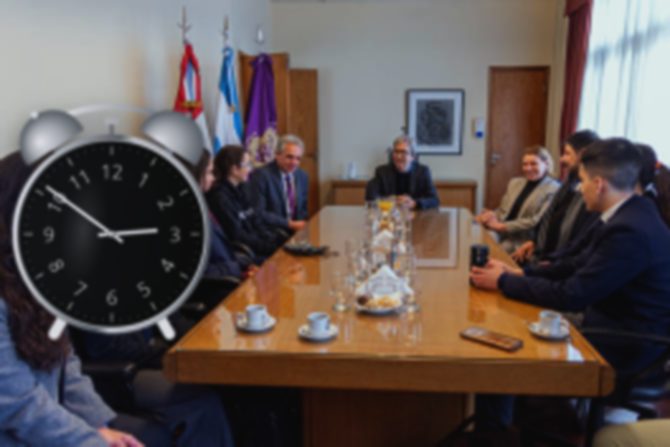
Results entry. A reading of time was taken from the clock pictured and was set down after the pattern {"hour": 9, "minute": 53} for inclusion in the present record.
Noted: {"hour": 2, "minute": 51}
